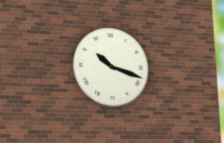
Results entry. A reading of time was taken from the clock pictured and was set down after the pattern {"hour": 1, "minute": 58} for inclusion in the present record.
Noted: {"hour": 10, "minute": 18}
